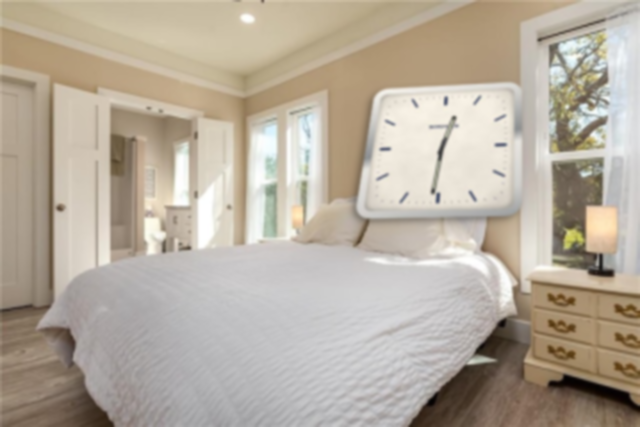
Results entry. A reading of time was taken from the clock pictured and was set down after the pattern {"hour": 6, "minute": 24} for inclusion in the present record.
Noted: {"hour": 12, "minute": 31}
